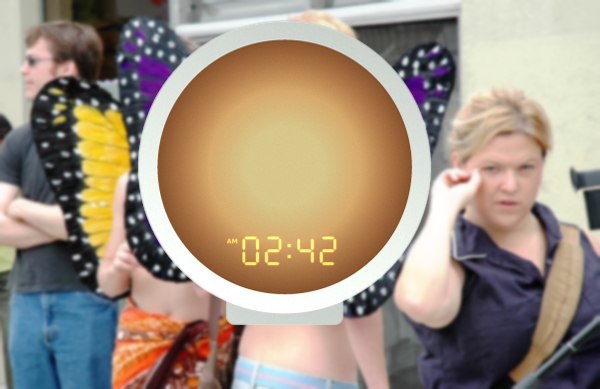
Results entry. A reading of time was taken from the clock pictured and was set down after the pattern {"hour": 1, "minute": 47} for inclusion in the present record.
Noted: {"hour": 2, "minute": 42}
